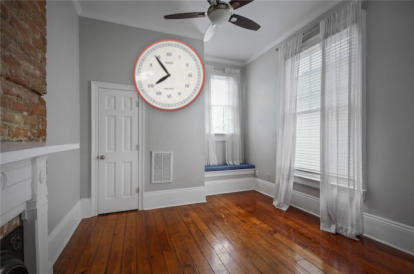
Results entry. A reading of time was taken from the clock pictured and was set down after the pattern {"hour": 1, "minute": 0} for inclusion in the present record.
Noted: {"hour": 7, "minute": 54}
